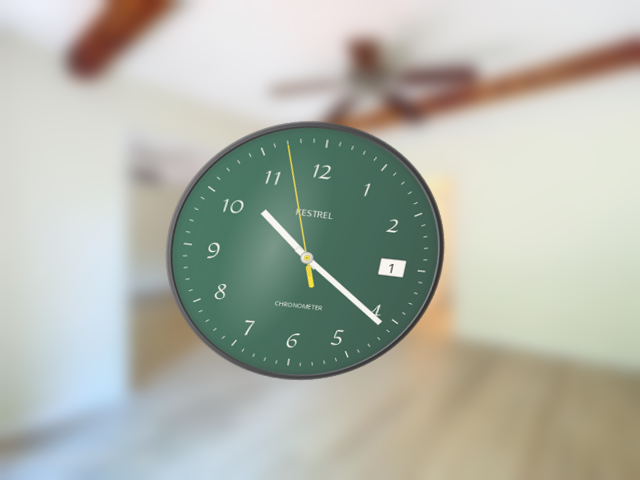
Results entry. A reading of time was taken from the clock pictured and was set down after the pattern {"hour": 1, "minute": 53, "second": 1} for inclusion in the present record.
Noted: {"hour": 10, "minute": 20, "second": 57}
